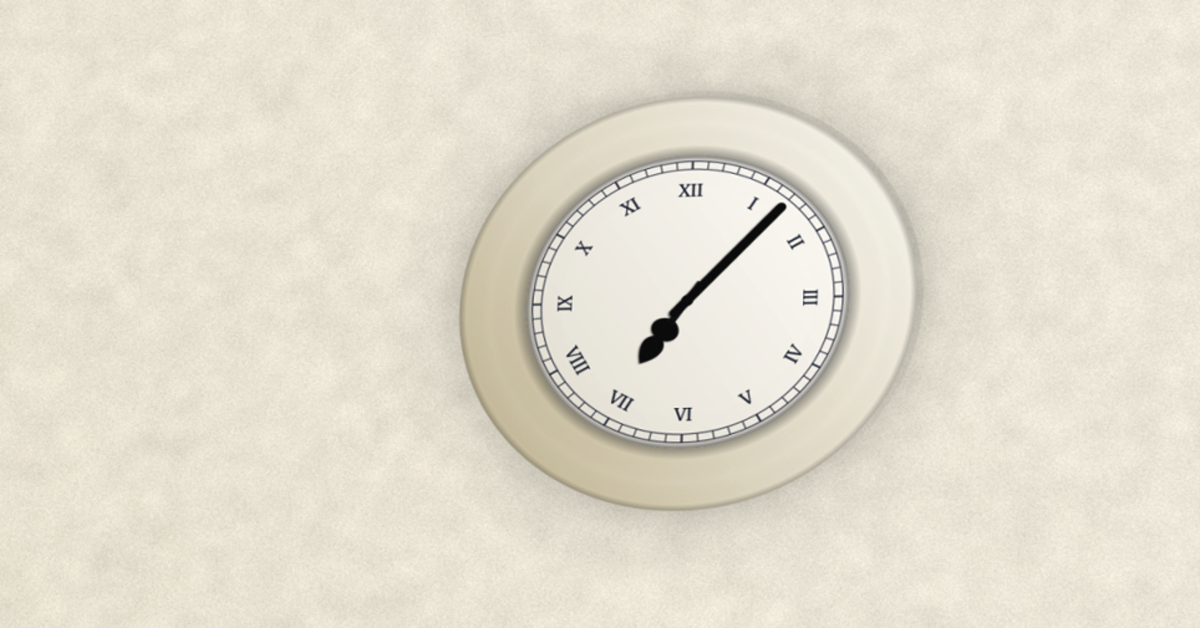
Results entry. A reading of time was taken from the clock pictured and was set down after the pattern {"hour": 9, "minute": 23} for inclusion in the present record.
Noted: {"hour": 7, "minute": 7}
